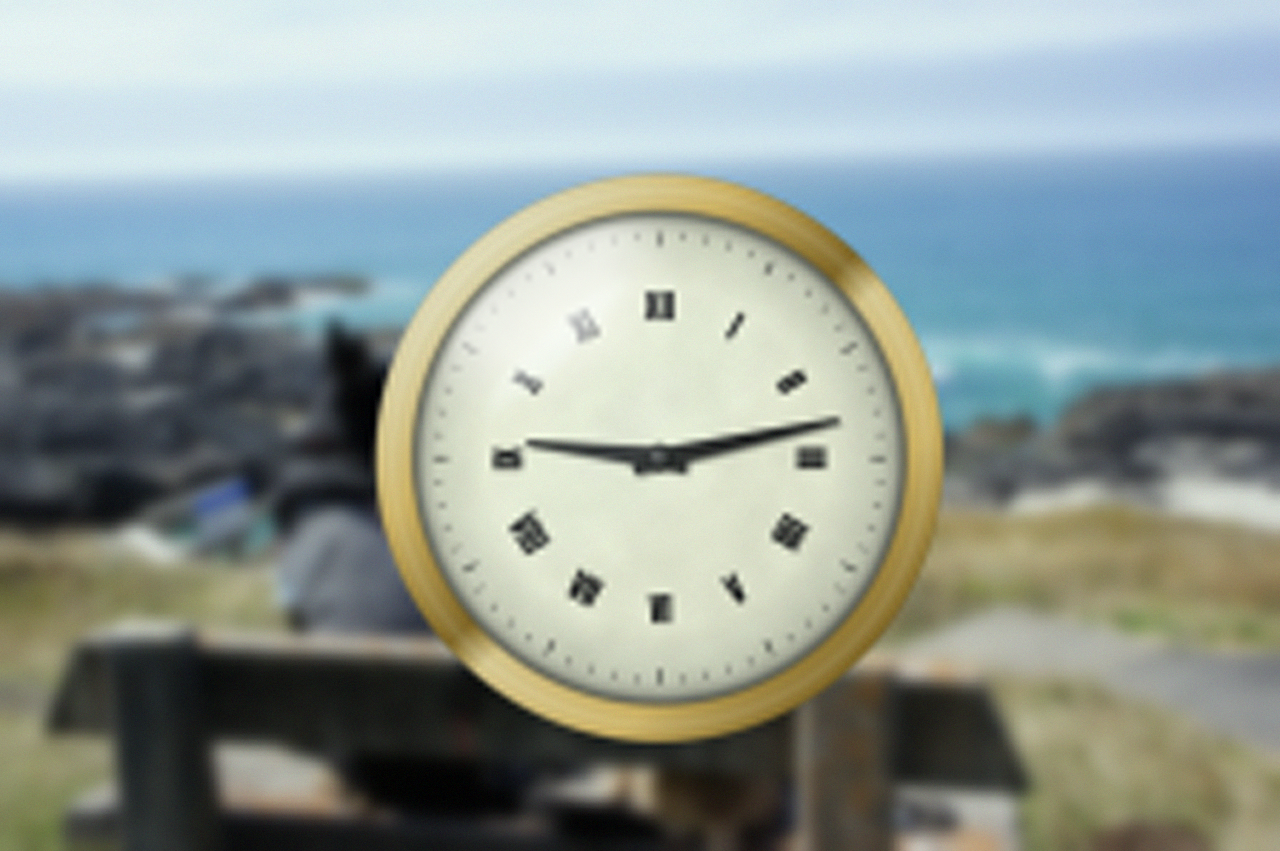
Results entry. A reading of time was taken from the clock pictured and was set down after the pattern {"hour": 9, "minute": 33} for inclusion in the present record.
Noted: {"hour": 9, "minute": 13}
